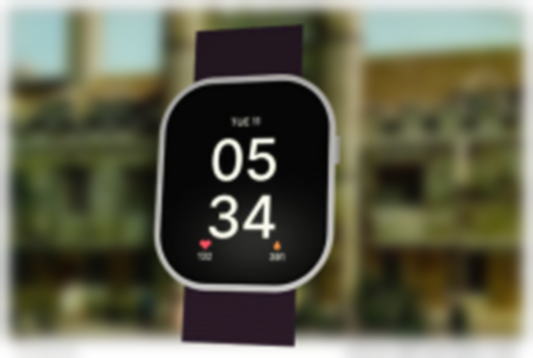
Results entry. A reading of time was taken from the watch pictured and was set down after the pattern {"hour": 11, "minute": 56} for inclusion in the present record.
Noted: {"hour": 5, "minute": 34}
